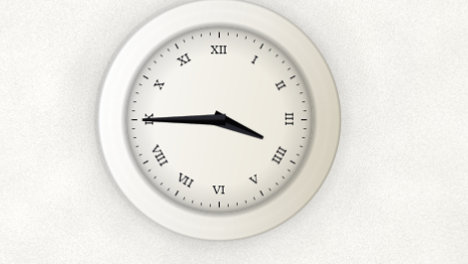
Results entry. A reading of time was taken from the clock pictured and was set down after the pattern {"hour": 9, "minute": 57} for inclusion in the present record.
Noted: {"hour": 3, "minute": 45}
